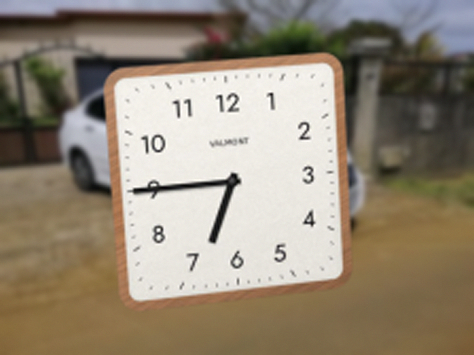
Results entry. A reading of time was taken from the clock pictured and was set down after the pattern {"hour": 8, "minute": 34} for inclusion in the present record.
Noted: {"hour": 6, "minute": 45}
